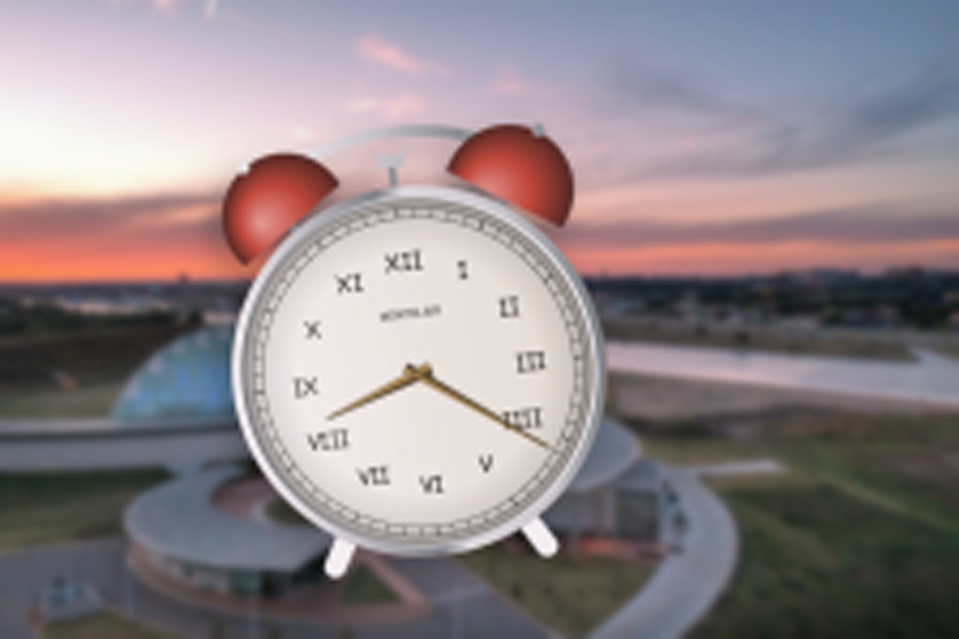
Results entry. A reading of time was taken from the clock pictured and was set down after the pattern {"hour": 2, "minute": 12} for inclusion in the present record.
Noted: {"hour": 8, "minute": 21}
